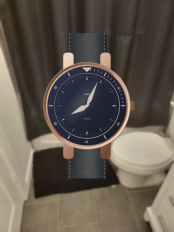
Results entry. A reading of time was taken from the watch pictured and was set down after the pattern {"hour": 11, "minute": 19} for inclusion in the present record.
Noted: {"hour": 8, "minute": 4}
